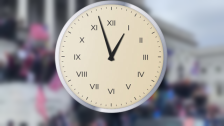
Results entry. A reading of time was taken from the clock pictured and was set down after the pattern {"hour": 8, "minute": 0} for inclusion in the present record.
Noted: {"hour": 12, "minute": 57}
